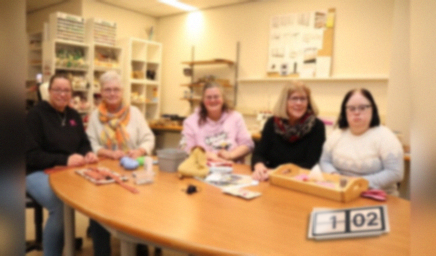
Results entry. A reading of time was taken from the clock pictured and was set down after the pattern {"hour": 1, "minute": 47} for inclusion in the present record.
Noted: {"hour": 1, "minute": 2}
